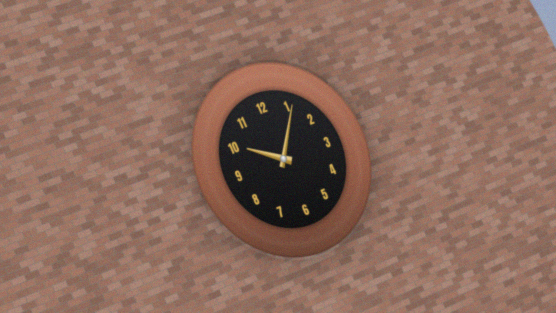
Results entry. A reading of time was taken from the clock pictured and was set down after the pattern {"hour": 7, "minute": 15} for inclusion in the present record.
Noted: {"hour": 10, "minute": 6}
